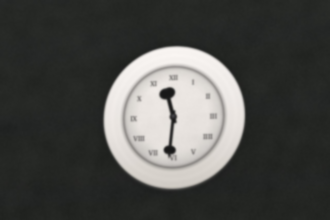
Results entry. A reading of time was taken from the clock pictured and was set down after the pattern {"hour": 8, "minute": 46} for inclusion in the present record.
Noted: {"hour": 11, "minute": 31}
